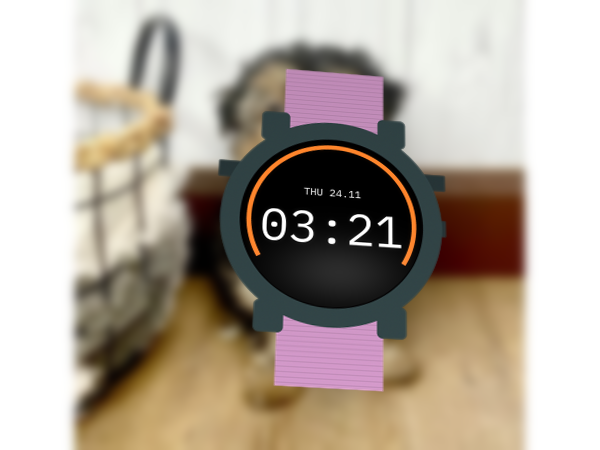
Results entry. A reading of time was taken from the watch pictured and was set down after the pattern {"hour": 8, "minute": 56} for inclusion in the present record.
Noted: {"hour": 3, "minute": 21}
